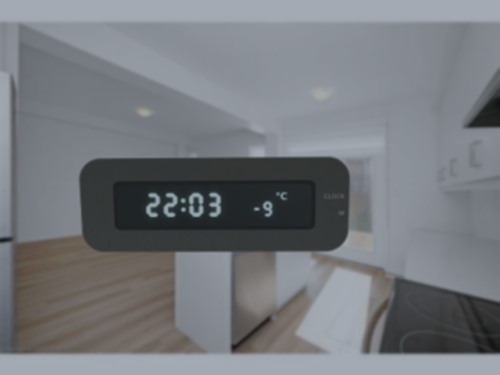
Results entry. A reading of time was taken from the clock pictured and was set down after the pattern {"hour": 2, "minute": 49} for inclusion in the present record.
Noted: {"hour": 22, "minute": 3}
